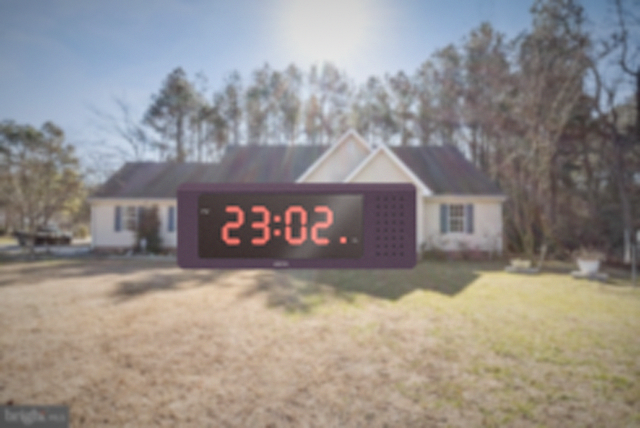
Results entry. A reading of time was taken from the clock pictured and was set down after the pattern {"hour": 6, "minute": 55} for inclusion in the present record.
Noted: {"hour": 23, "minute": 2}
